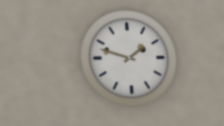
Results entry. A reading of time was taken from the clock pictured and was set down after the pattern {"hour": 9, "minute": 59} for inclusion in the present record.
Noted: {"hour": 1, "minute": 48}
